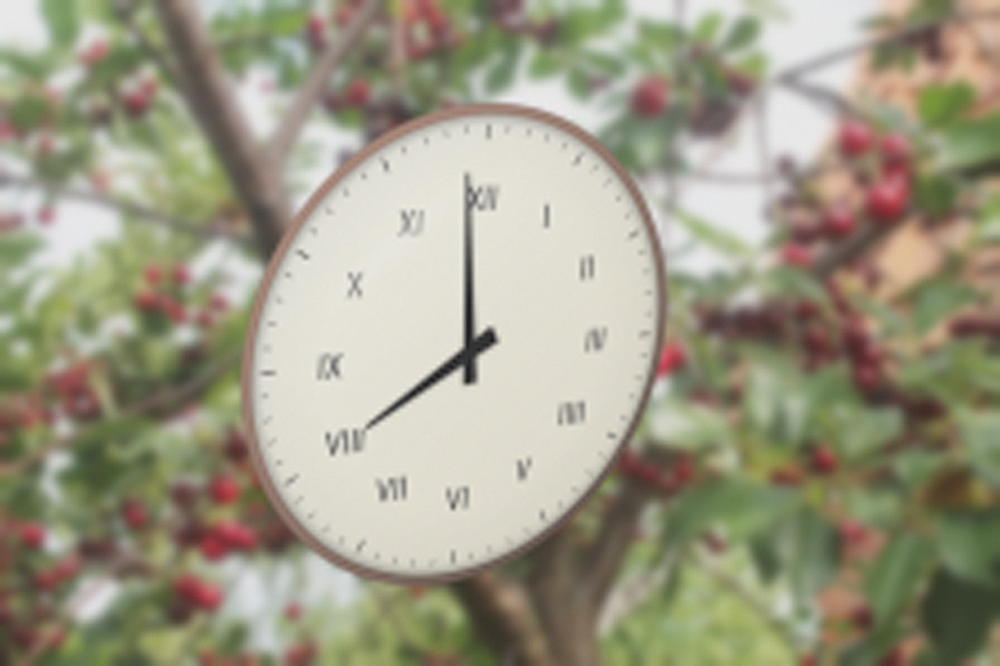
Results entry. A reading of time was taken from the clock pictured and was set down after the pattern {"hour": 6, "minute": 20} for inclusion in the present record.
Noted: {"hour": 7, "minute": 59}
